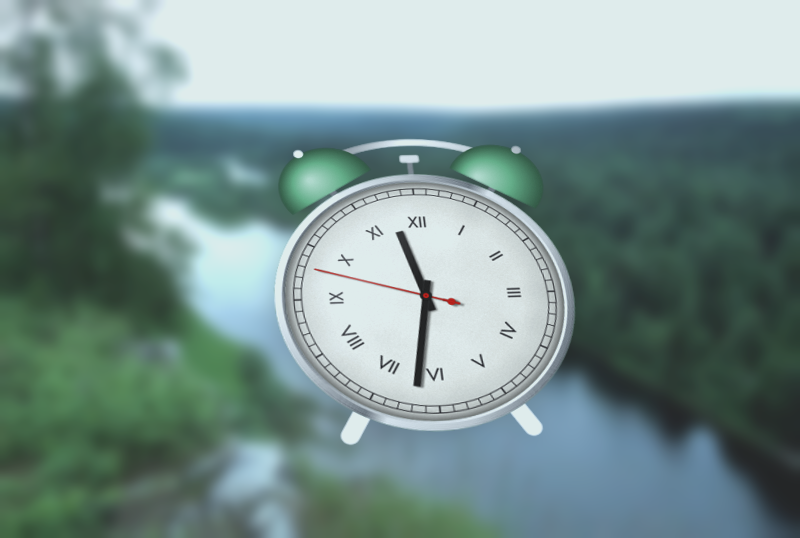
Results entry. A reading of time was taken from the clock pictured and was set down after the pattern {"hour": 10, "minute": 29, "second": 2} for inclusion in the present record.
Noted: {"hour": 11, "minute": 31, "second": 48}
